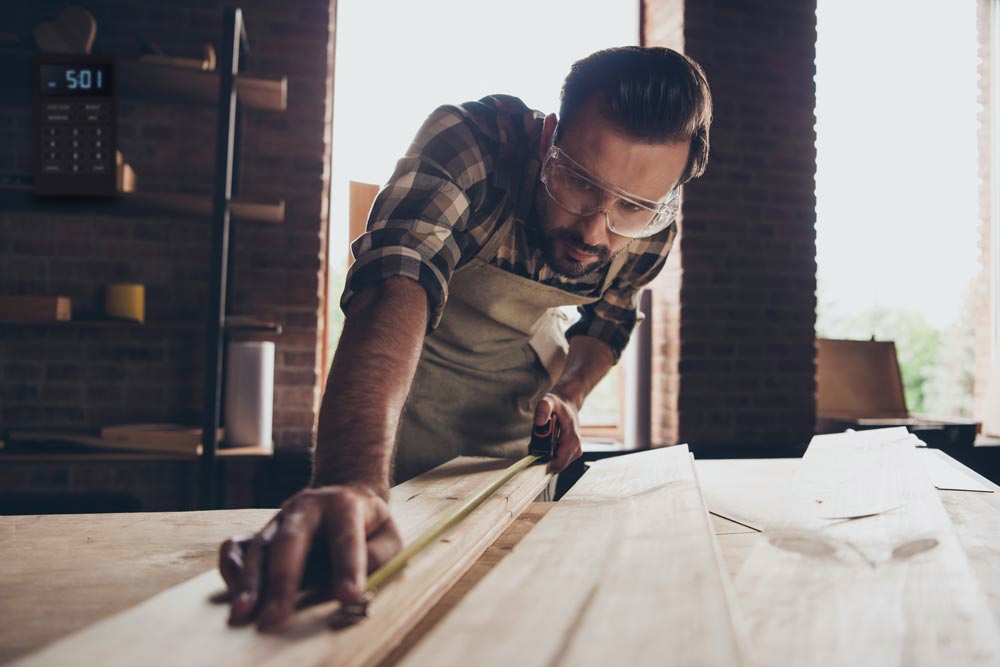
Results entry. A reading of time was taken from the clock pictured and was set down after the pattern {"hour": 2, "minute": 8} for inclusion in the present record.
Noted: {"hour": 5, "minute": 1}
